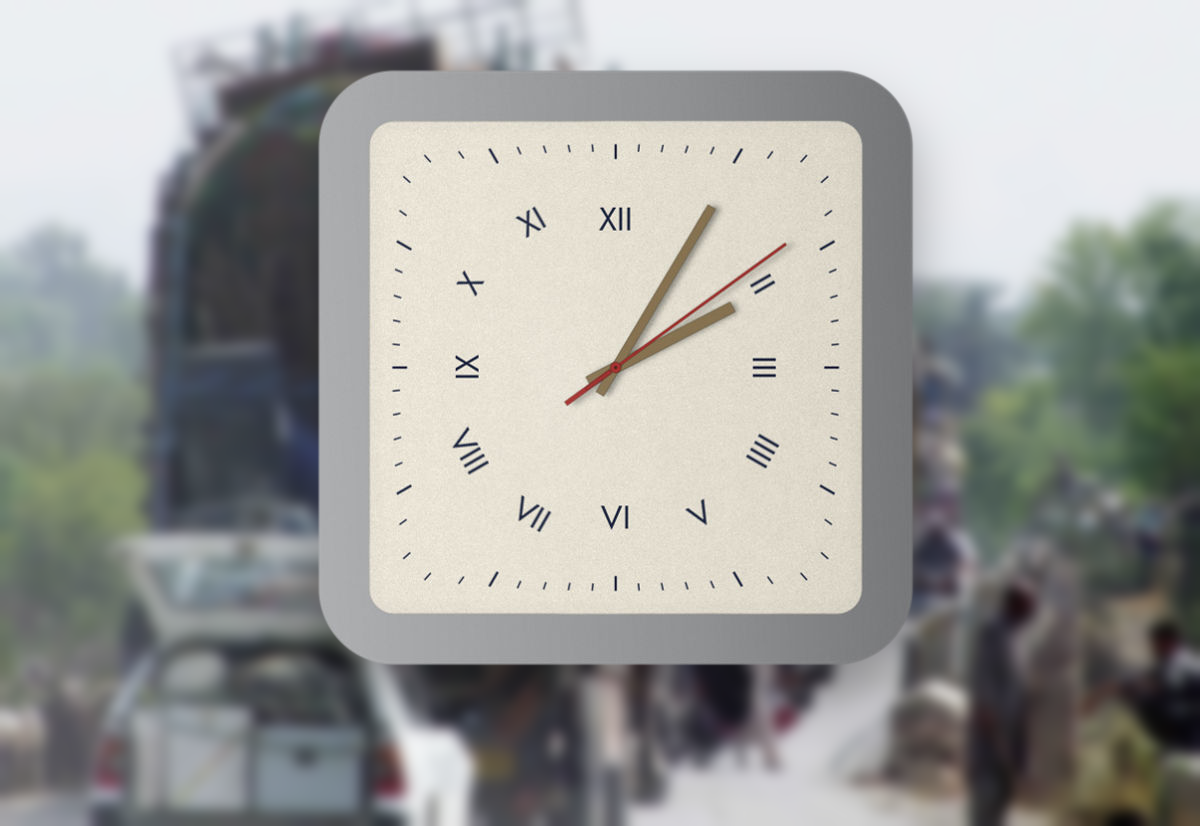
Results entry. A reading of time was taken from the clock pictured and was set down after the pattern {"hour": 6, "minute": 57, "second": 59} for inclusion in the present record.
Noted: {"hour": 2, "minute": 5, "second": 9}
